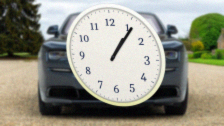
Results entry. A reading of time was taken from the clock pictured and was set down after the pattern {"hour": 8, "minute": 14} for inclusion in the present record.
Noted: {"hour": 1, "minute": 6}
